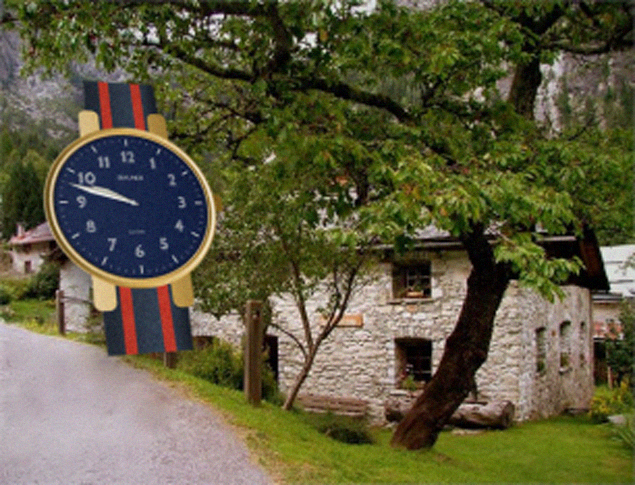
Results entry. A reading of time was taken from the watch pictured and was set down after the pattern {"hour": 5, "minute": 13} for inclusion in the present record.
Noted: {"hour": 9, "minute": 48}
